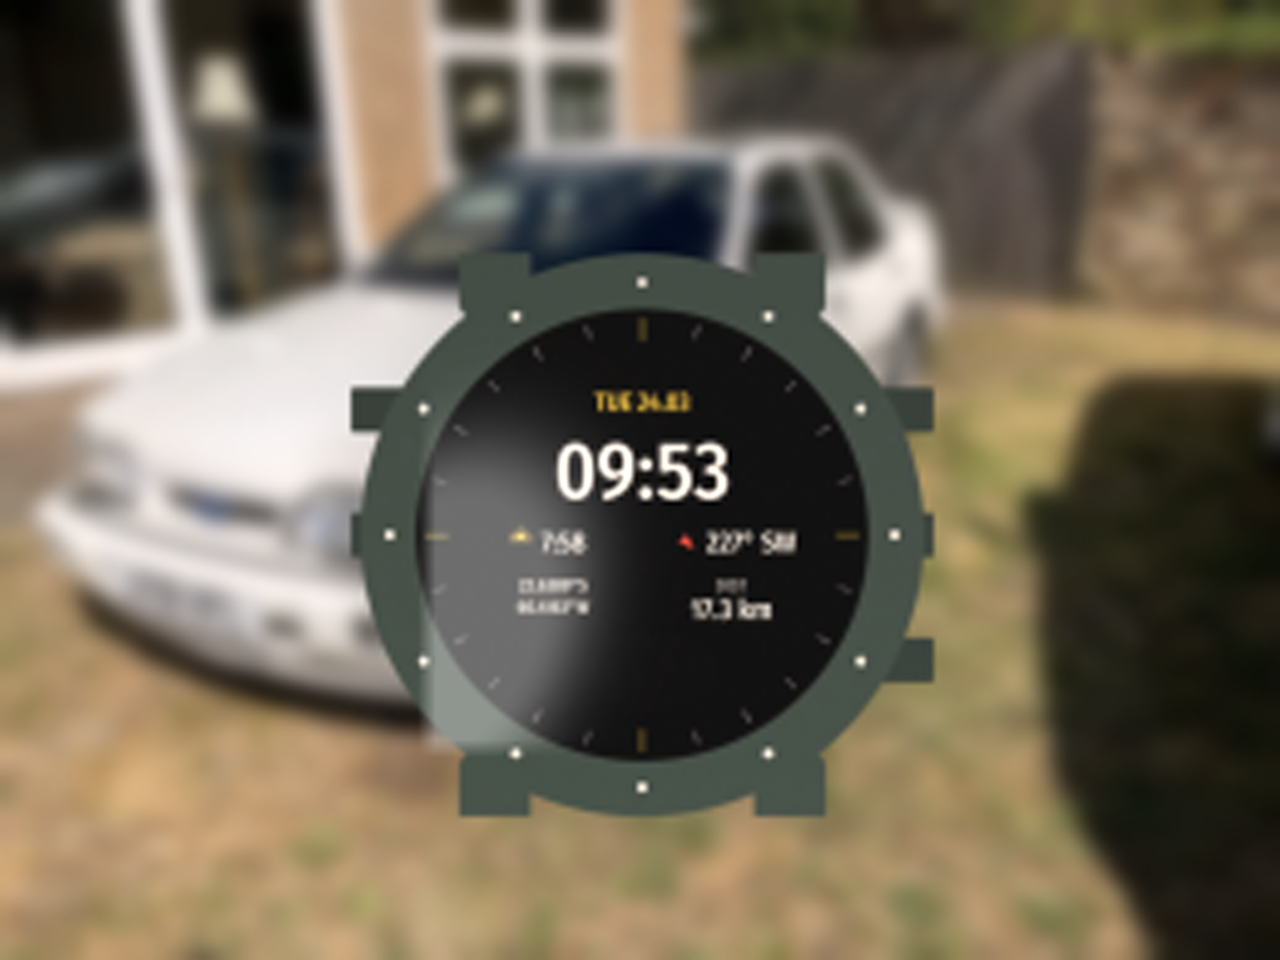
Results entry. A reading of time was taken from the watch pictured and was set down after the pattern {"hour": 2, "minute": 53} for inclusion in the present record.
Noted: {"hour": 9, "minute": 53}
